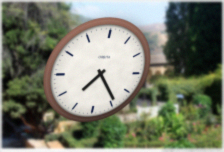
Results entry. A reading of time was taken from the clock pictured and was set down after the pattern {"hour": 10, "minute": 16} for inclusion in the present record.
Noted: {"hour": 7, "minute": 24}
